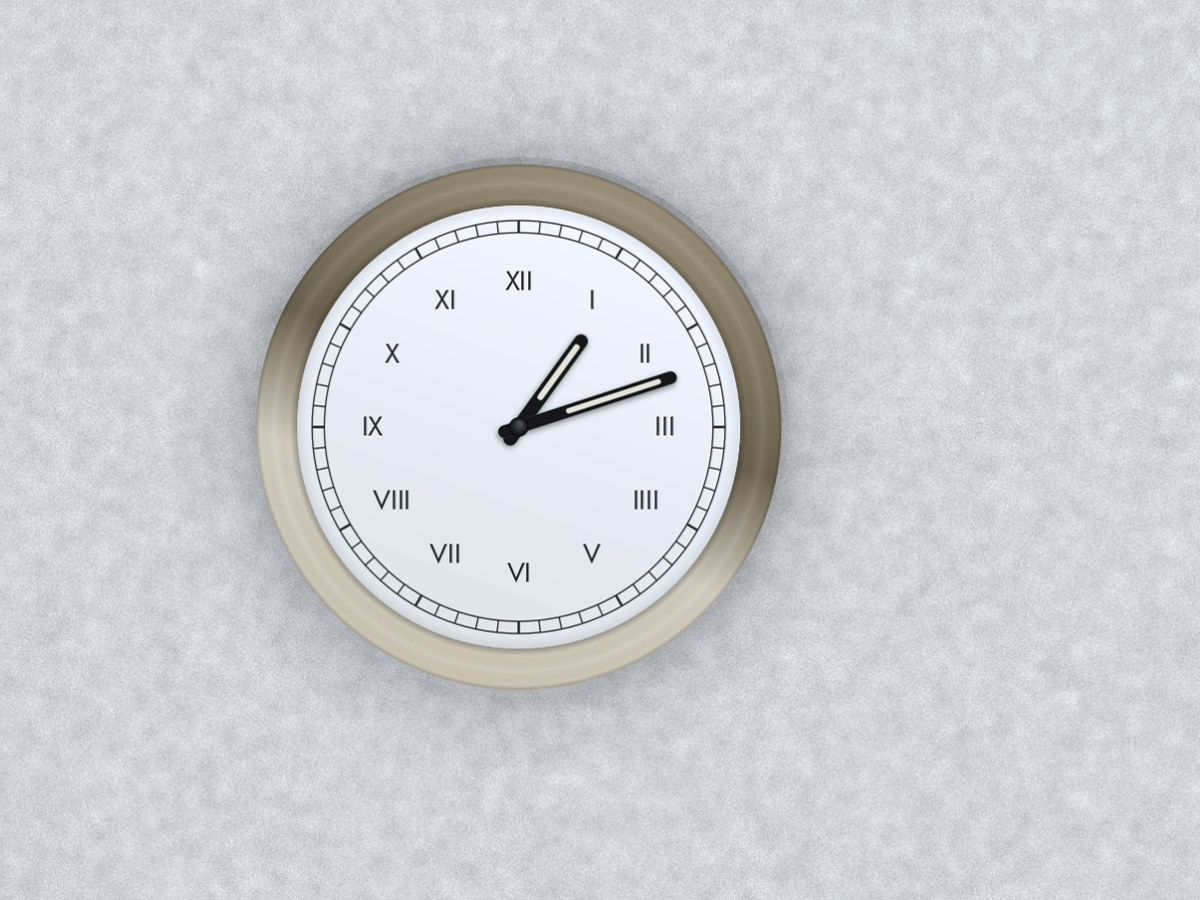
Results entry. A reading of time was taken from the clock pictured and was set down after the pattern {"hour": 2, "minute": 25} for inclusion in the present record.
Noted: {"hour": 1, "minute": 12}
